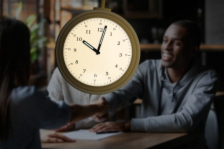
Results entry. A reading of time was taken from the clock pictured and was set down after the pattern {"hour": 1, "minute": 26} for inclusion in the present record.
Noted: {"hour": 10, "minute": 2}
